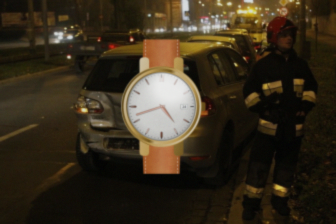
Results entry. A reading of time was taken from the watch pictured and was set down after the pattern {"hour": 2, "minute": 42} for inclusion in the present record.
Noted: {"hour": 4, "minute": 42}
